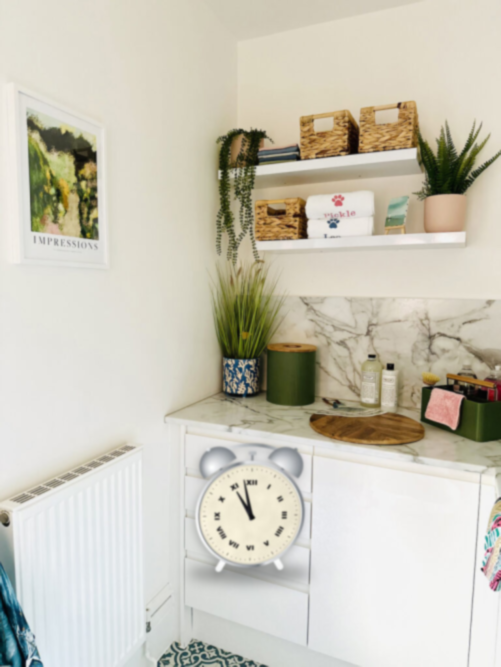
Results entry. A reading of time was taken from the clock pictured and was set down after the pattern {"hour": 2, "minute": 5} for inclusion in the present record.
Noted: {"hour": 10, "minute": 58}
